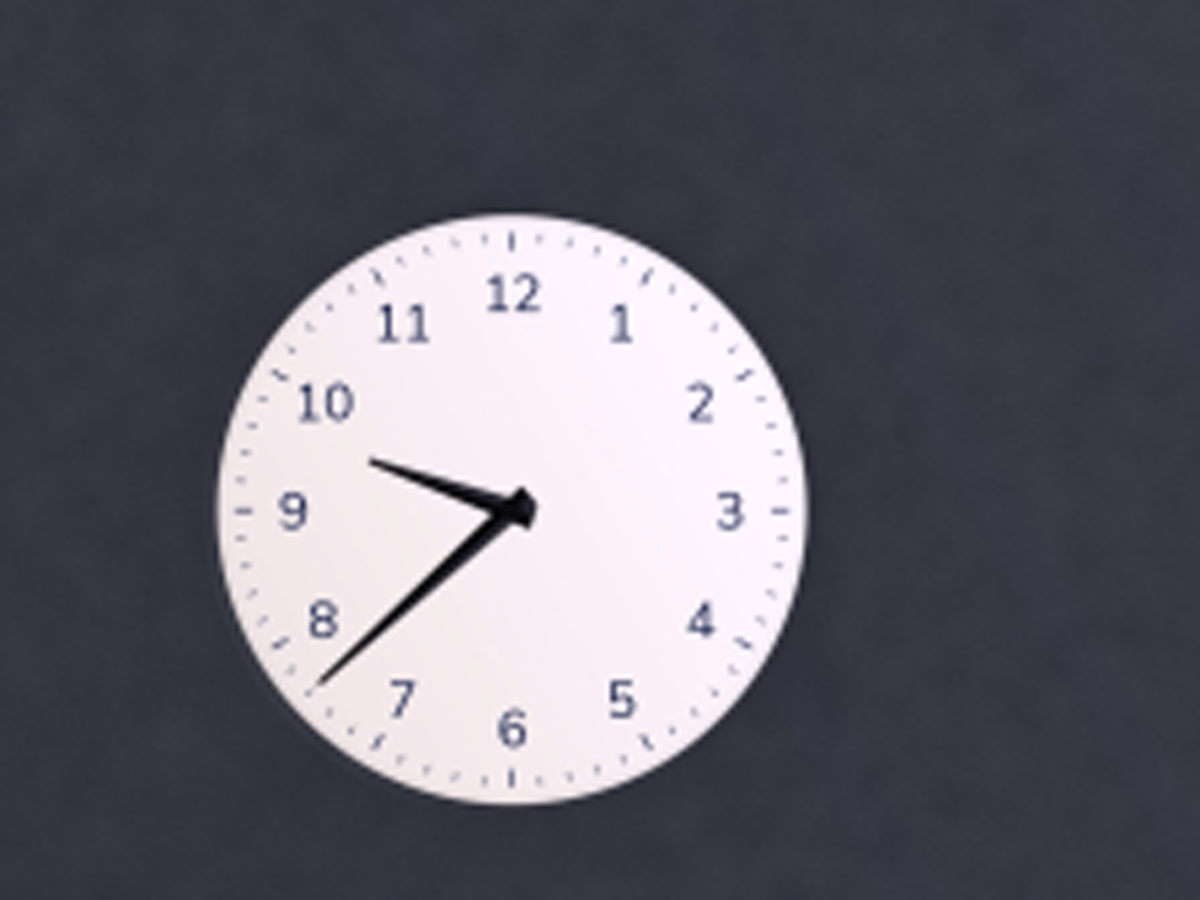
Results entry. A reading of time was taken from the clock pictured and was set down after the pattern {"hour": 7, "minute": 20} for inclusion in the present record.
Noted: {"hour": 9, "minute": 38}
